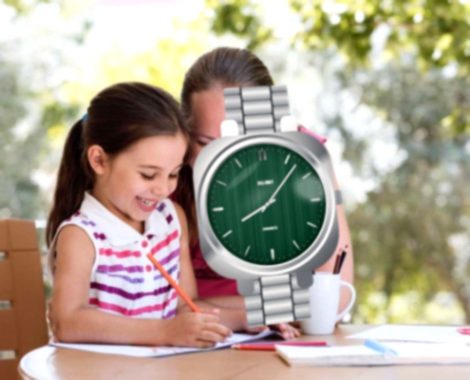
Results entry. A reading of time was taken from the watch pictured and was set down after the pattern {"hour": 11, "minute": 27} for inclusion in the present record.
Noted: {"hour": 8, "minute": 7}
